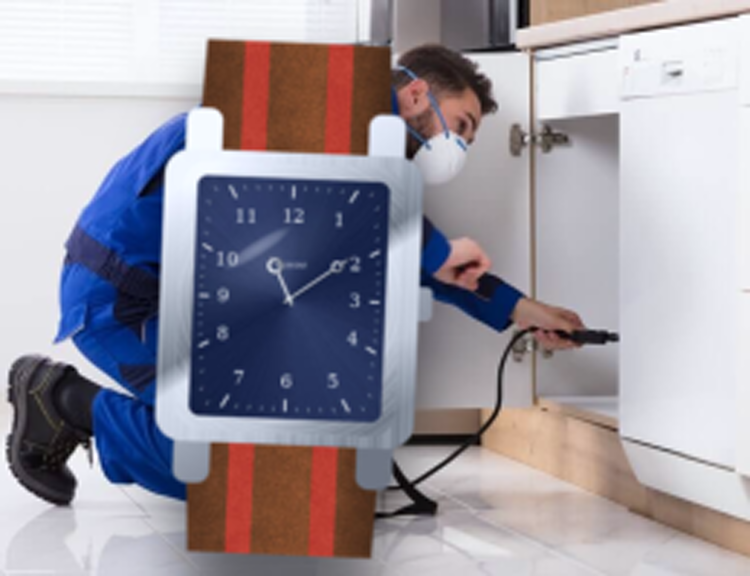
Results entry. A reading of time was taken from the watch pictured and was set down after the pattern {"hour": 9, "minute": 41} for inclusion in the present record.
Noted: {"hour": 11, "minute": 9}
